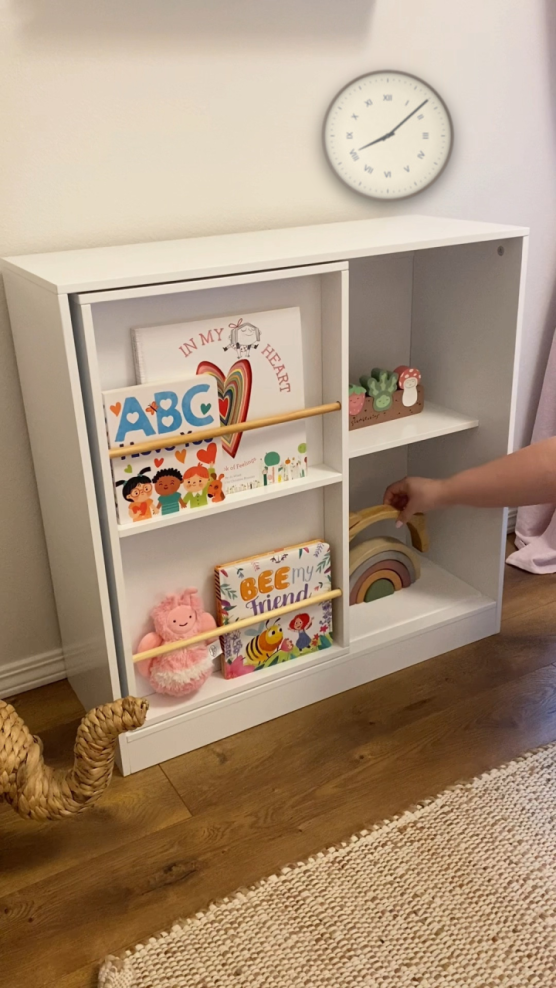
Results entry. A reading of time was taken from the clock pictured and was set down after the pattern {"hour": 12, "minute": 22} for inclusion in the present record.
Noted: {"hour": 8, "minute": 8}
